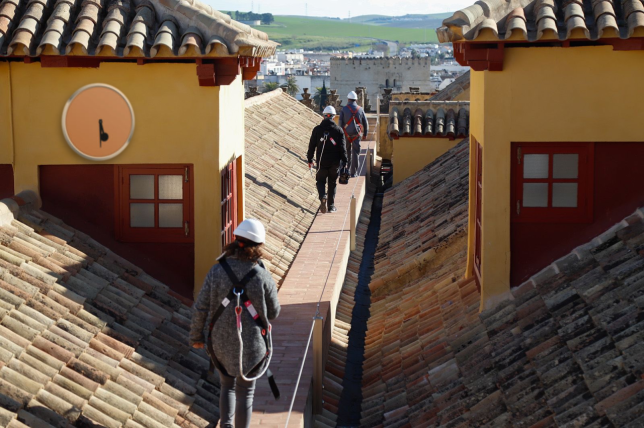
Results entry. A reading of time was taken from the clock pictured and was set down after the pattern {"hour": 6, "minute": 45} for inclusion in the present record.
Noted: {"hour": 5, "minute": 30}
